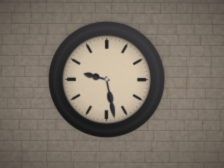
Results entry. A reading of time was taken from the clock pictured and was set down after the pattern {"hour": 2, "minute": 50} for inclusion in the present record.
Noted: {"hour": 9, "minute": 28}
